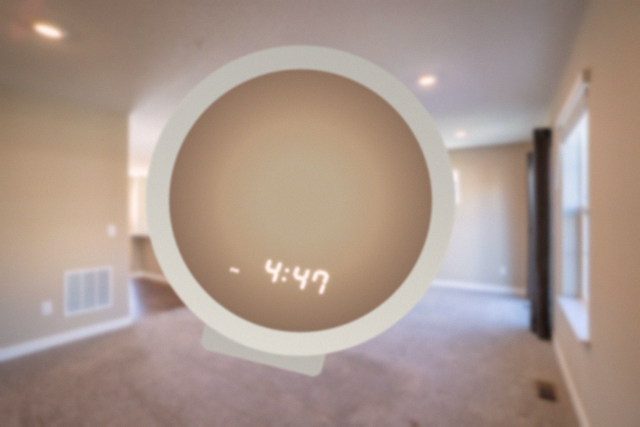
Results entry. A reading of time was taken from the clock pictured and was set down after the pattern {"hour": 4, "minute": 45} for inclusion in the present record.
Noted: {"hour": 4, "minute": 47}
